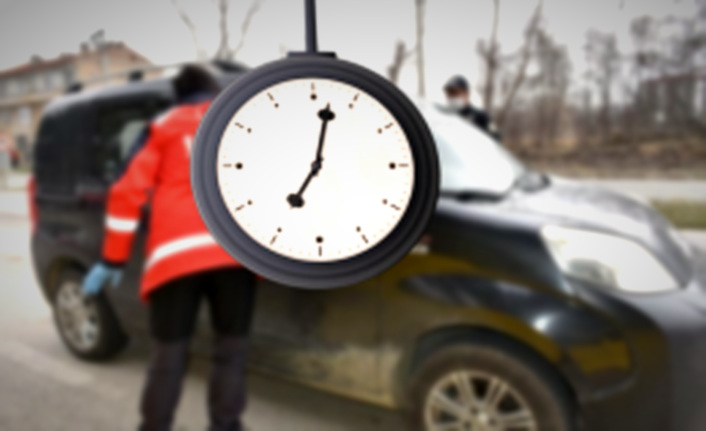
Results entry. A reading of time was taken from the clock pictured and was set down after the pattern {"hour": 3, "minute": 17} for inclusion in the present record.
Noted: {"hour": 7, "minute": 2}
